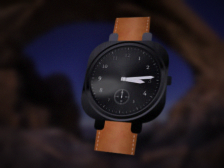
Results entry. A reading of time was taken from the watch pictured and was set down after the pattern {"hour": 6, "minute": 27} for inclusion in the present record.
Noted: {"hour": 3, "minute": 14}
